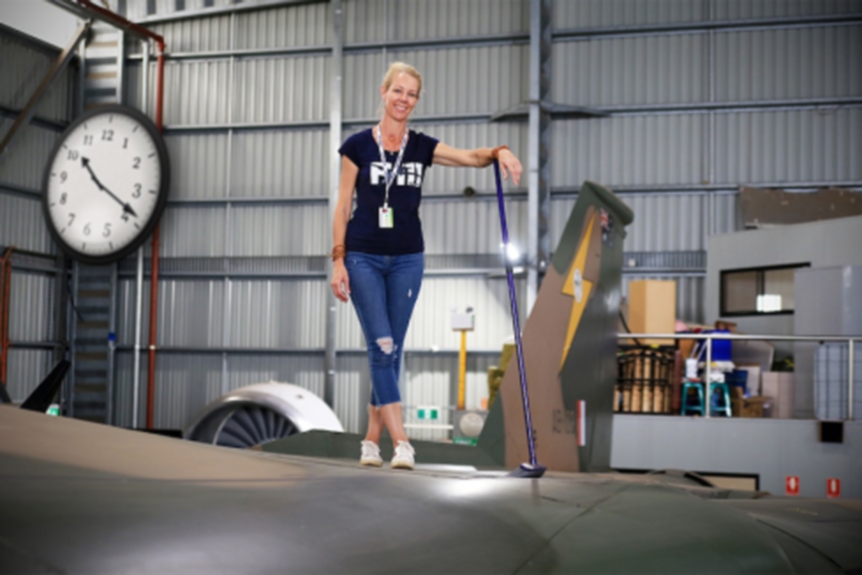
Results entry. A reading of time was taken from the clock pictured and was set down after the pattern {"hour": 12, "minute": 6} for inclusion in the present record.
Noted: {"hour": 10, "minute": 19}
